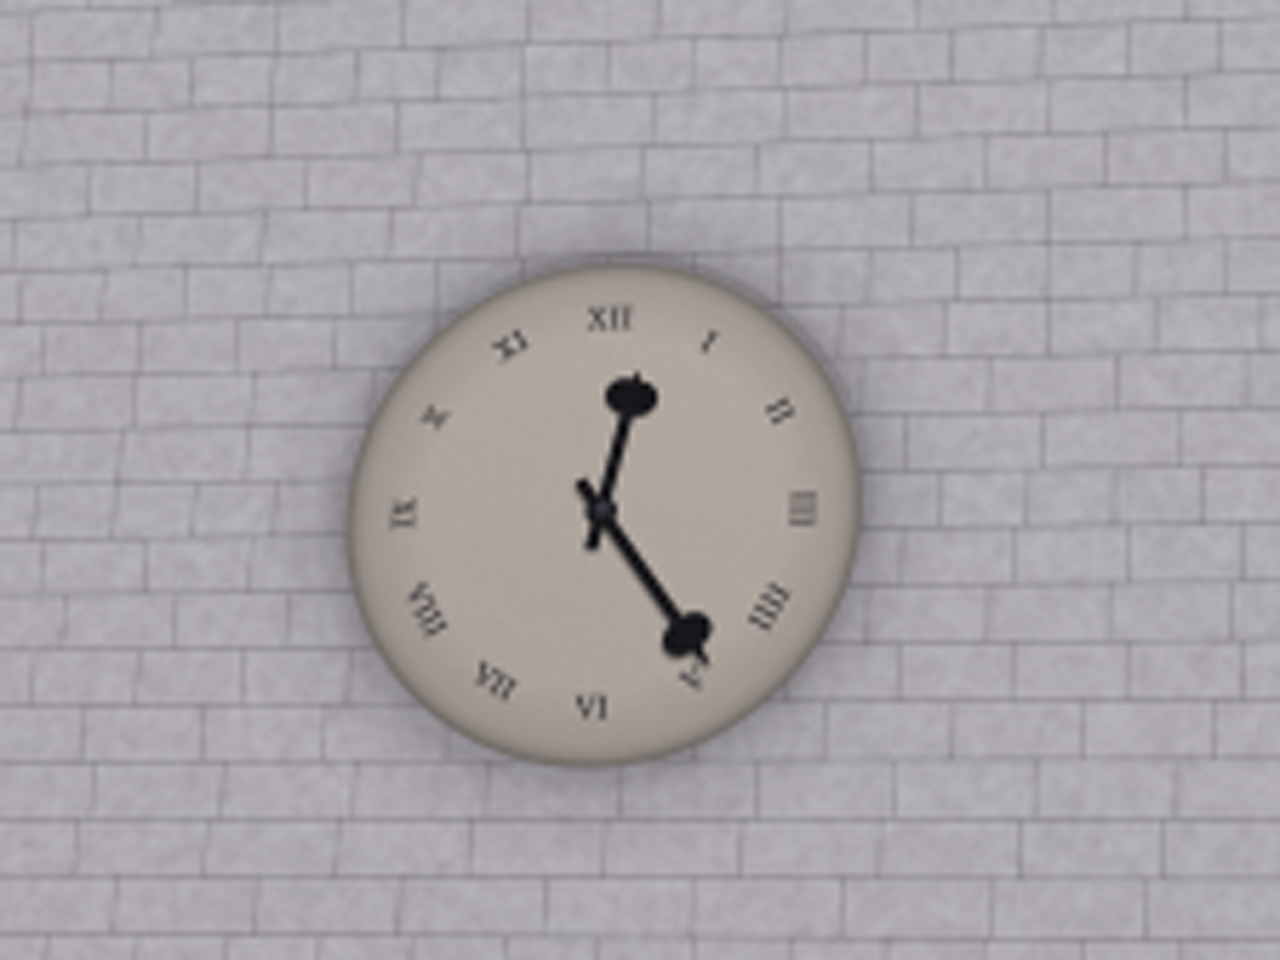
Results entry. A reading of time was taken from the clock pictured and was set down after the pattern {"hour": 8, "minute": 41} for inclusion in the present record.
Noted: {"hour": 12, "minute": 24}
